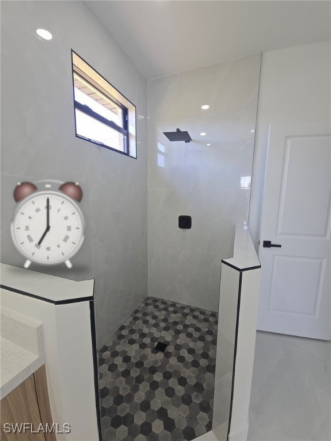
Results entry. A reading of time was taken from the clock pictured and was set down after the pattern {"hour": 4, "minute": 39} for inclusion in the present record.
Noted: {"hour": 7, "minute": 0}
